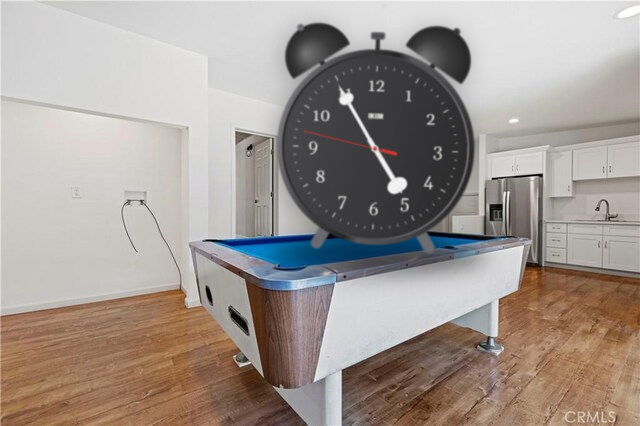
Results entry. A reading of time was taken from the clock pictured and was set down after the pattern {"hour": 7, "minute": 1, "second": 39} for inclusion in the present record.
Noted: {"hour": 4, "minute": 54, "second": 47}
